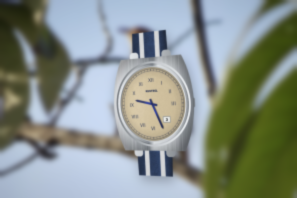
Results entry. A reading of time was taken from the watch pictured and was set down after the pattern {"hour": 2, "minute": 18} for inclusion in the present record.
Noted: {"hour": 9, "minute": 26}
